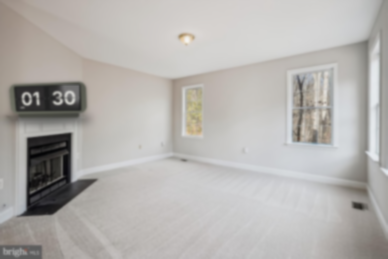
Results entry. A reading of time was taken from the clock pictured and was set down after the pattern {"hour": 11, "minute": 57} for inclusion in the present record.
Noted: {"hour": 1, "minute": 30}
